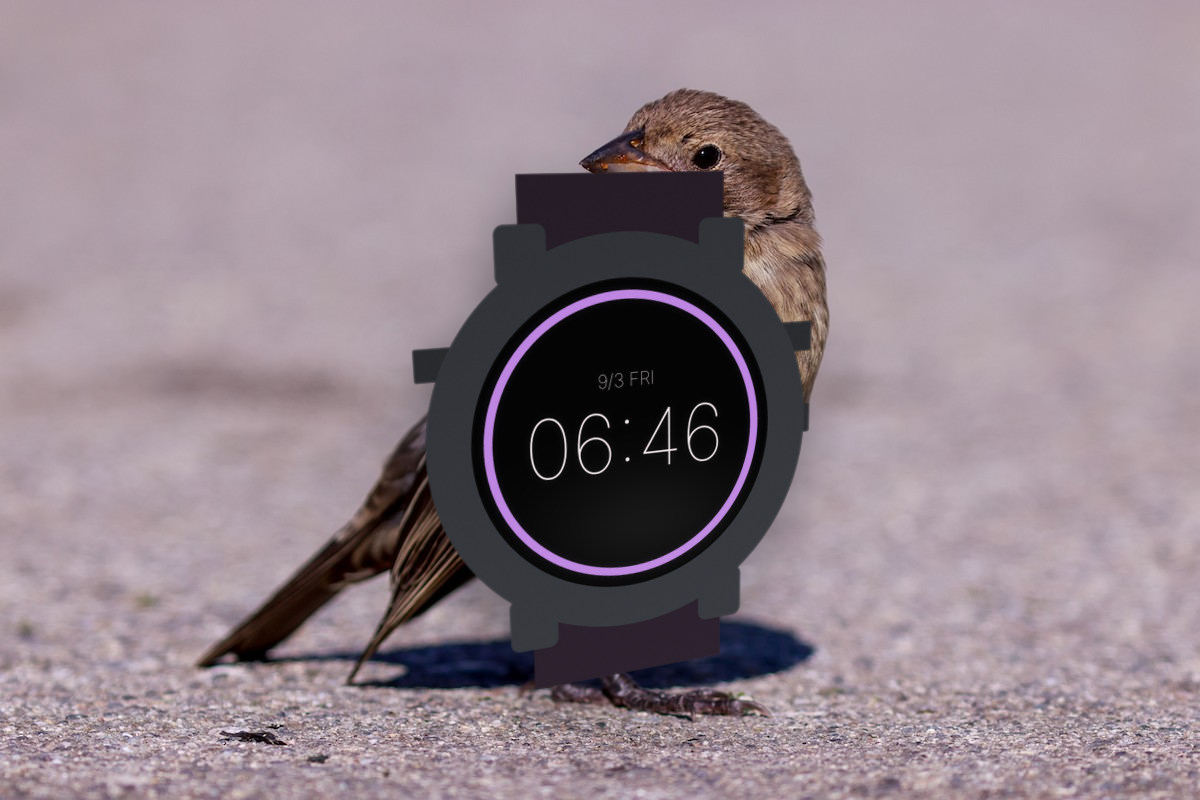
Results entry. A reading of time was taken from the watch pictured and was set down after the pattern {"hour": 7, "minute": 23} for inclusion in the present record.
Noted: {"hour": 6, "minute": 46}
